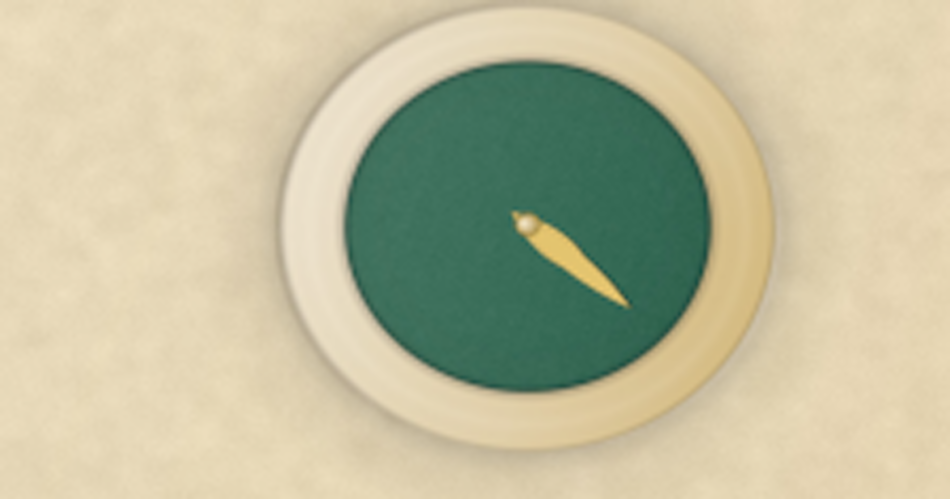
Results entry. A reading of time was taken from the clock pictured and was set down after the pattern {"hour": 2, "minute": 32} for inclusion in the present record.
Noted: {"hour": 4, "minute": 22}
